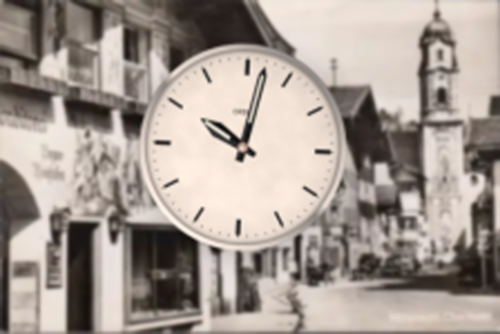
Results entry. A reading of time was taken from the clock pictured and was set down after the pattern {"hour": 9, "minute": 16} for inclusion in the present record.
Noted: {"hour": 10, "minute": 2}
